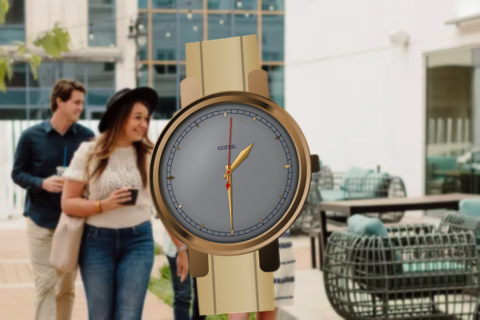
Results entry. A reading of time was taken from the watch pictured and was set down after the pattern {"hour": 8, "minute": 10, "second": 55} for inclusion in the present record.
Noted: {"hour": 1, "minute": 30, "second": 1}
